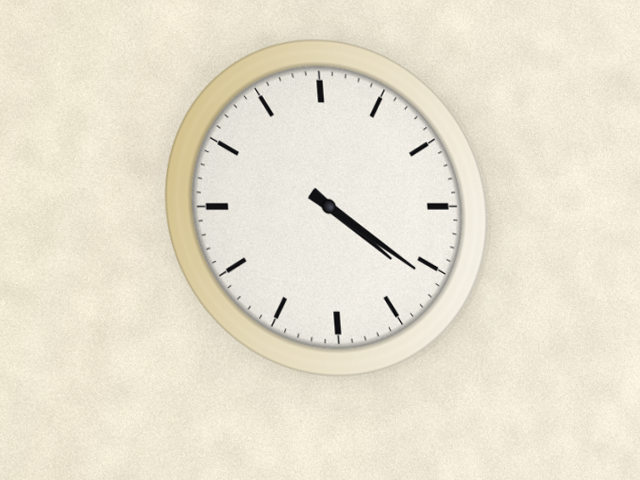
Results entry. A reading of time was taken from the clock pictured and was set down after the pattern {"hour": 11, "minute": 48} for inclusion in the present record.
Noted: {"hour": 4, "minute": 21}
